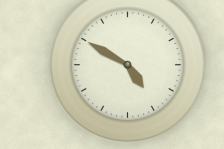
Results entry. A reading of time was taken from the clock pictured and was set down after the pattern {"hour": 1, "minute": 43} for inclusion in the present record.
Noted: {"hour": 4, "minute": 50}
